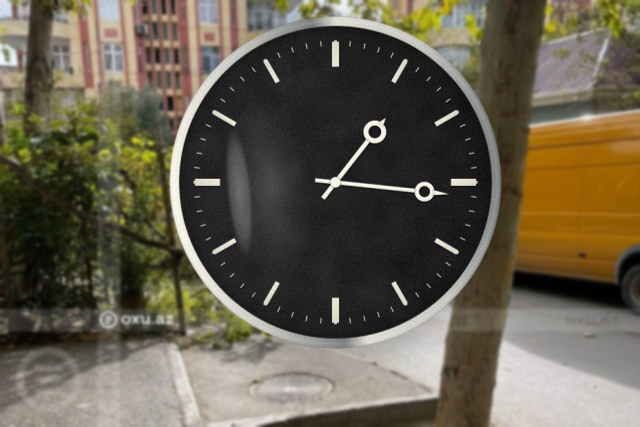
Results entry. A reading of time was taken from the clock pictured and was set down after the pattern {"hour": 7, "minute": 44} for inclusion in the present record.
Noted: {"hour": 1, "minute": 16}
